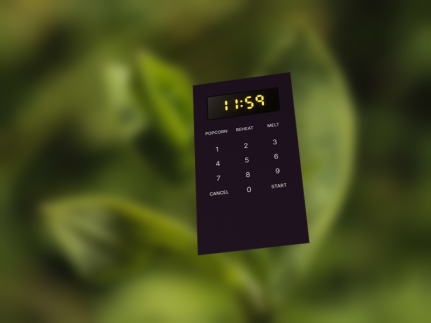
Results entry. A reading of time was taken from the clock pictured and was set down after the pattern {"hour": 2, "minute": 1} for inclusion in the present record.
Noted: {"hour": 11, "minute": 59}
